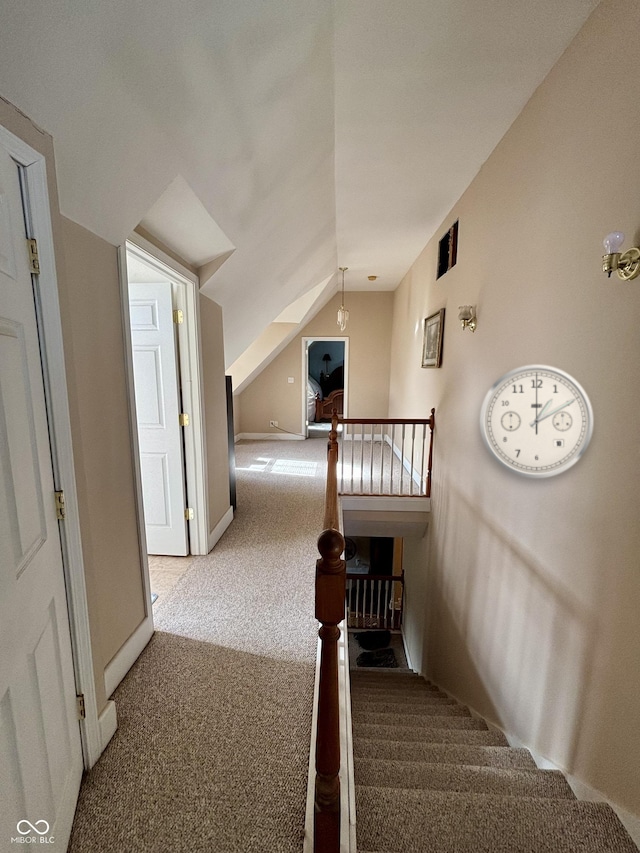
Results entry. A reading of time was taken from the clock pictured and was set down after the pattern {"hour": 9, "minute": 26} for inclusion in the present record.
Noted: {"hour": 1, "minute": 10}
